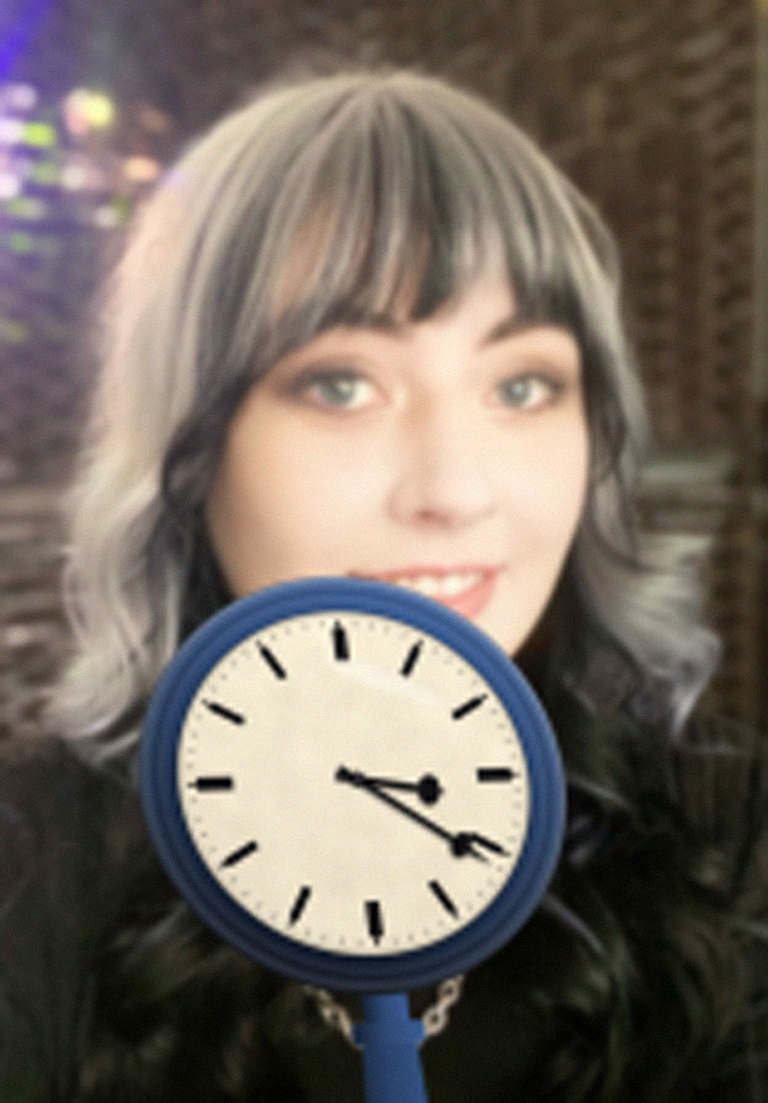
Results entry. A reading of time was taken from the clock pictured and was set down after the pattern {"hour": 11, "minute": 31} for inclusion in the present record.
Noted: {"hour": 3, "minute": 21}
